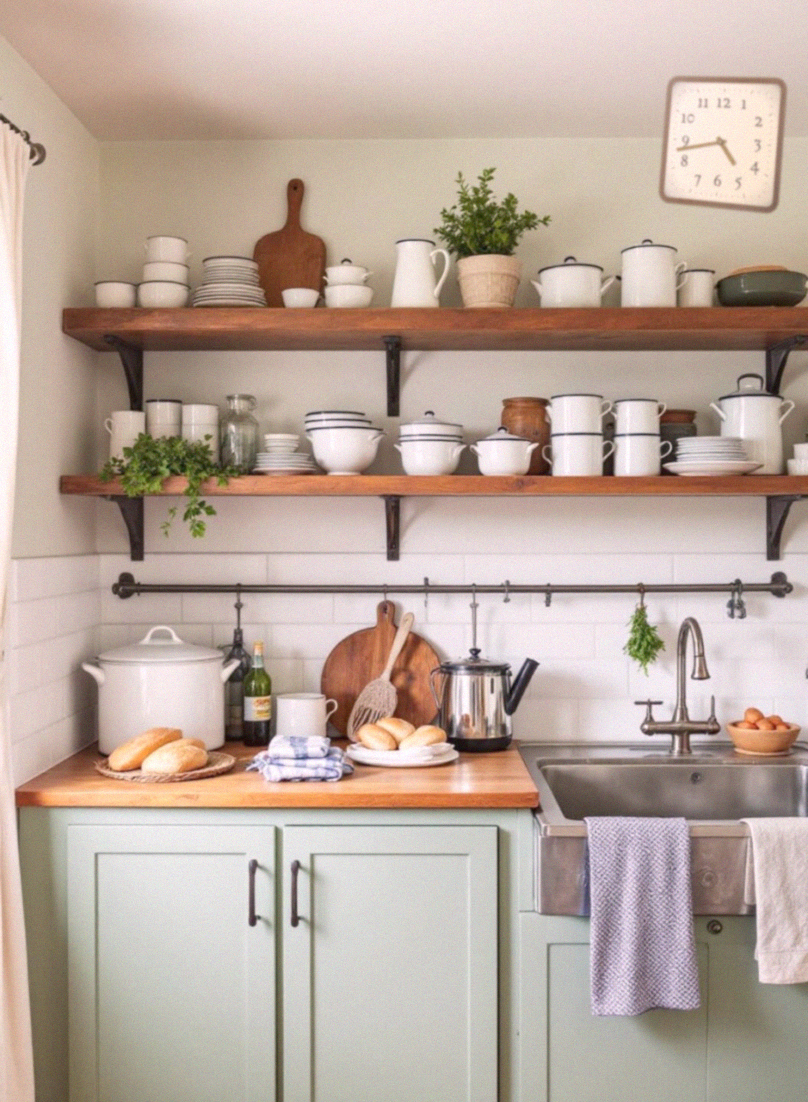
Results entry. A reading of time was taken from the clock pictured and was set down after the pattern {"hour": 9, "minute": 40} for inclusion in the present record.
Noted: {"hour": 4, "minute": 43}
